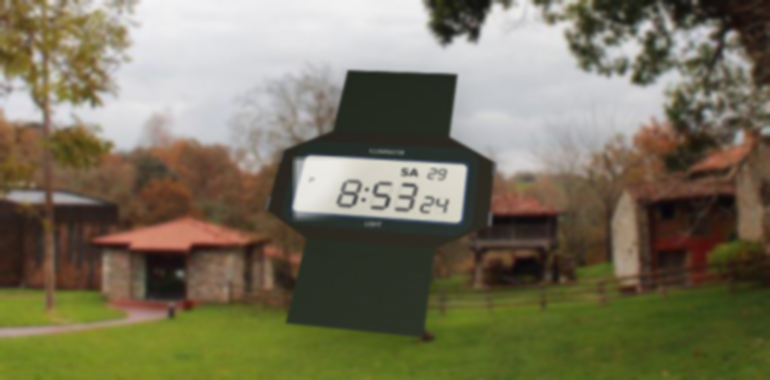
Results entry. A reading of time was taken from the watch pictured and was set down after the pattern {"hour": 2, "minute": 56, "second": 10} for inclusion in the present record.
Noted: {"hour": 8, "minute": 53, "second": 24}
